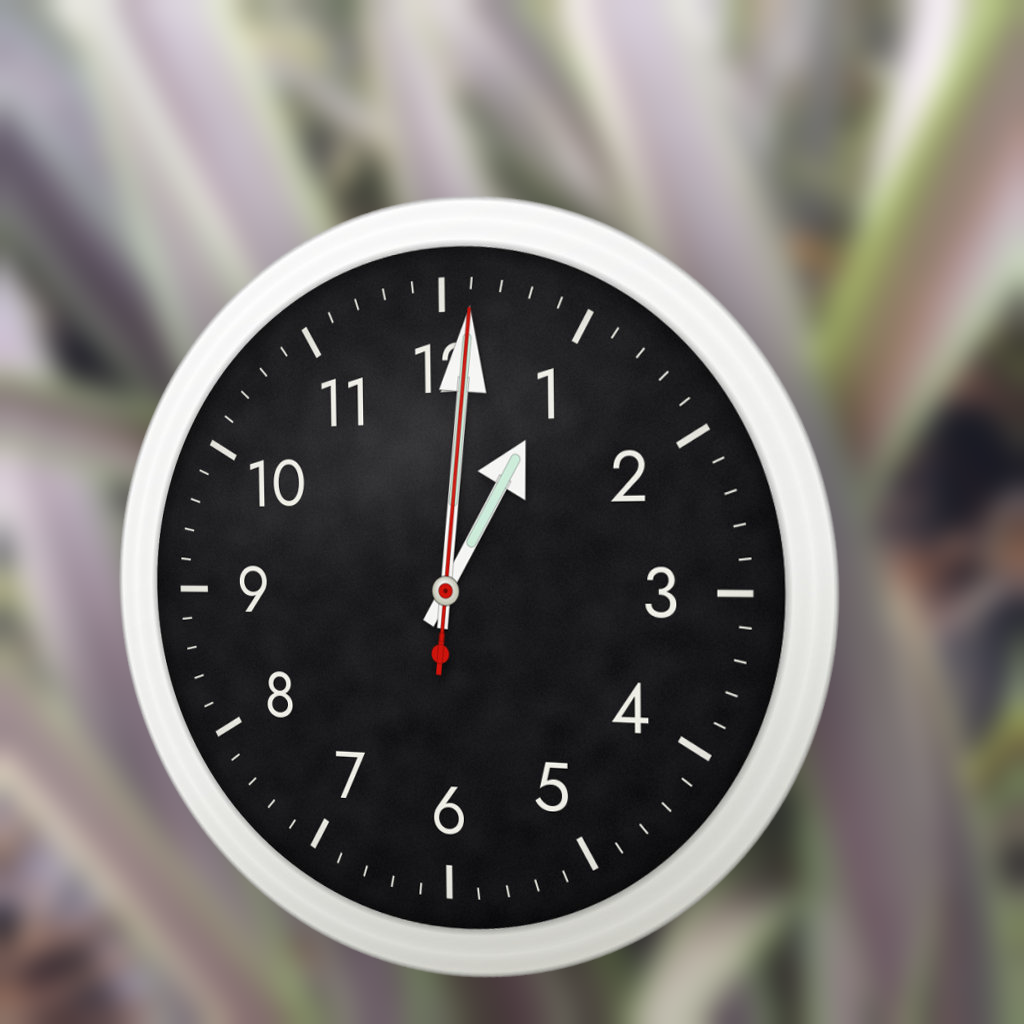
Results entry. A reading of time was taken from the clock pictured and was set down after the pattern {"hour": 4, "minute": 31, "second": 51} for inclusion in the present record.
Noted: {"hour": 1, "minute": 1, "second": 1}
